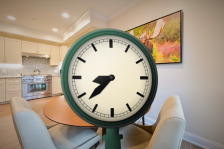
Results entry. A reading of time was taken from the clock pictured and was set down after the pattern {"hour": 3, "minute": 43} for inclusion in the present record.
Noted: {"hour": 8, "minute": 38}
